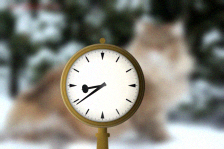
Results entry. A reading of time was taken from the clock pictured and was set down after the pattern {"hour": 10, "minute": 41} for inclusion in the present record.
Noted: {"hour": 8, "minute": 39}
